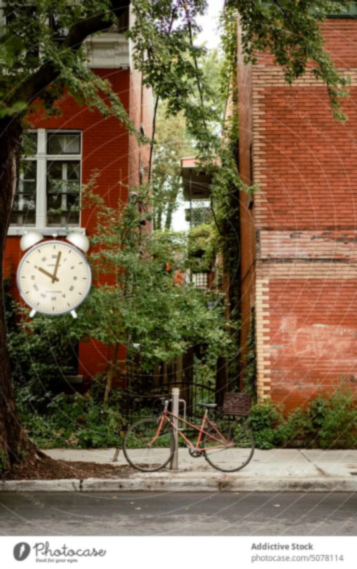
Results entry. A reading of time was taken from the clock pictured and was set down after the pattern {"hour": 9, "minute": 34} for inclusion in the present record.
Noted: {"hour": 10, "minute": 2}
